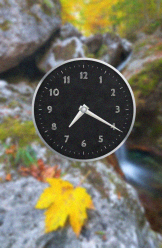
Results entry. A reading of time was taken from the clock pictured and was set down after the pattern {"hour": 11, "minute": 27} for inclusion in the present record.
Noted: {"hour": 7, "minute": 20}
